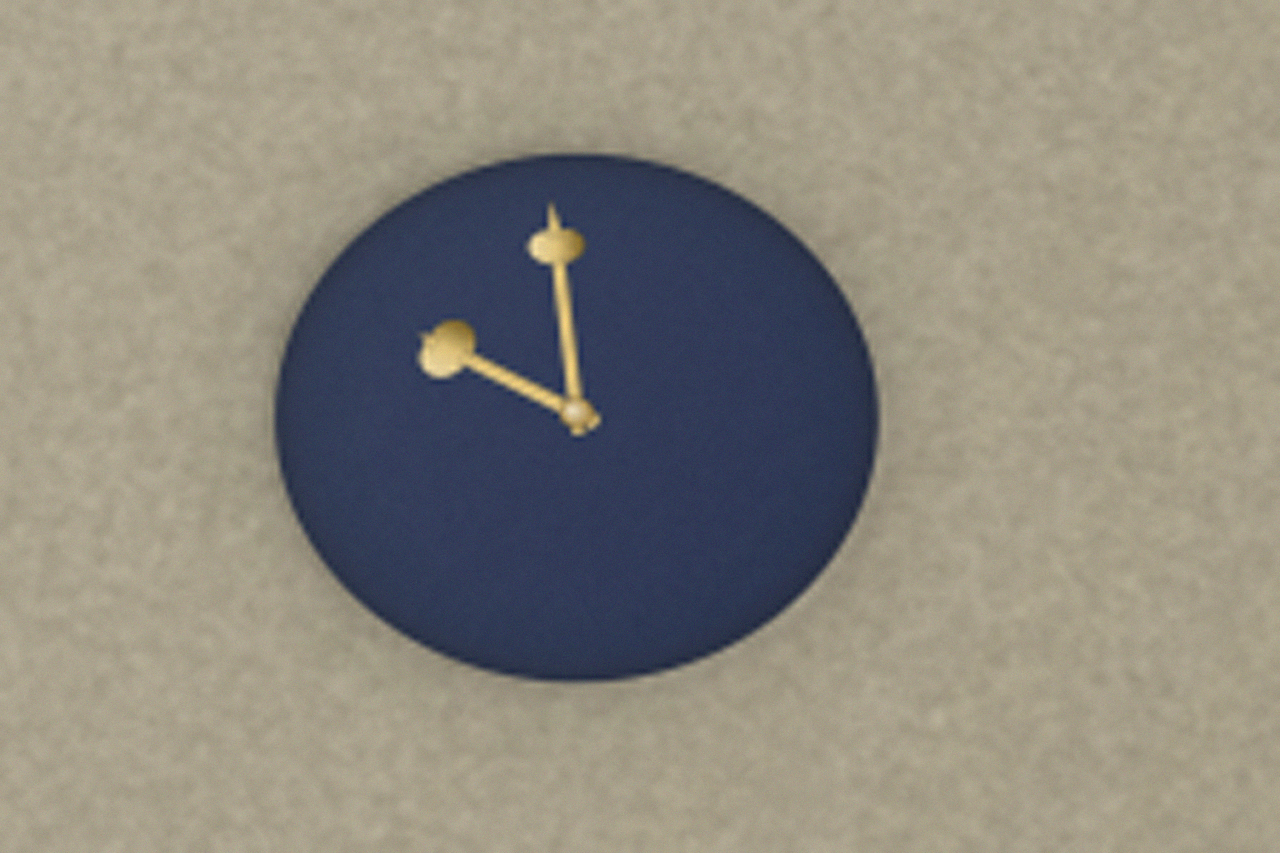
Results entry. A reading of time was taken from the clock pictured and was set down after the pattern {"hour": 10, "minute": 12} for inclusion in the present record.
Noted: {"hour": 9, "minute": 59}
